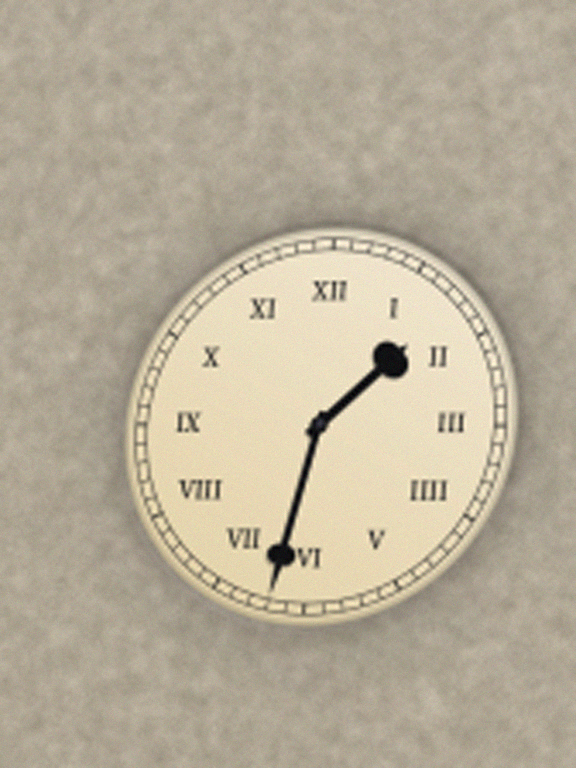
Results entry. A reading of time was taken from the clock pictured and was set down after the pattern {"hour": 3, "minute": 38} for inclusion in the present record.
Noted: {"hour": 1, "minute": 32}
